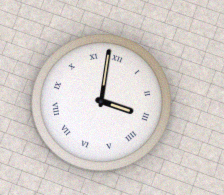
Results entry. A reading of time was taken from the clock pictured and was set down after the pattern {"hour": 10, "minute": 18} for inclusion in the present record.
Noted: {"hour": 2, "minute": 58}
